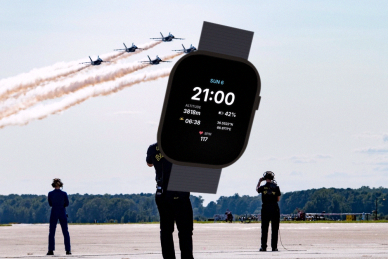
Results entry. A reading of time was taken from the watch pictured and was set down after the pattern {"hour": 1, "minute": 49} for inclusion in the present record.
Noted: {"hour": 21, "minute": 0}
